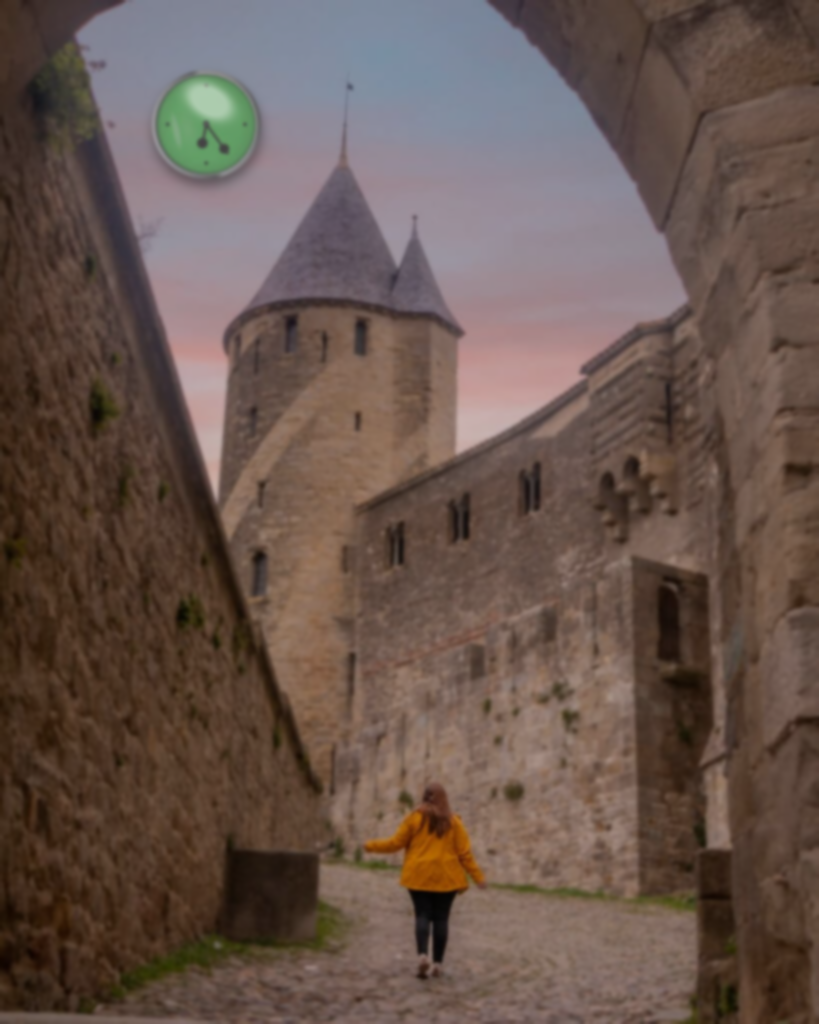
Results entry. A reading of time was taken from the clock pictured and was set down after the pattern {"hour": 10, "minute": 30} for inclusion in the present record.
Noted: {"hour": 6, "minute": 24}
